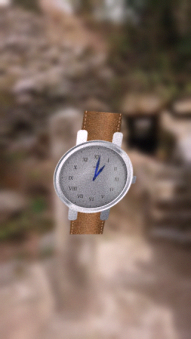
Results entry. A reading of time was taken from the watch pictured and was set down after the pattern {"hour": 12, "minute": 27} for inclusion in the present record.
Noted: {"hour": 1, "minute": 1}
